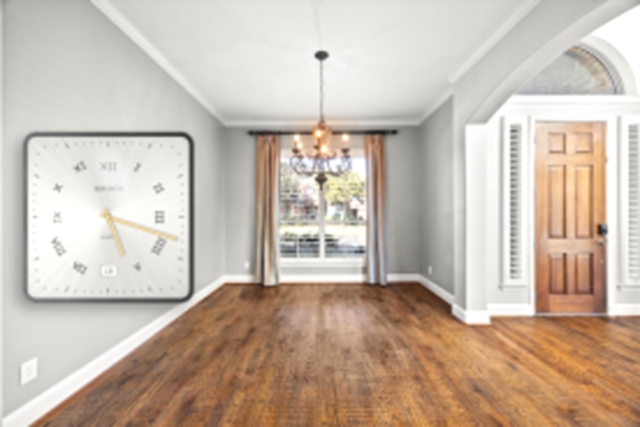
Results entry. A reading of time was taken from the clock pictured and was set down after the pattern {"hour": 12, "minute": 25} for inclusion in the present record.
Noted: {"hour": 5, "minute": 18}
